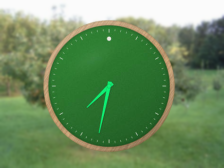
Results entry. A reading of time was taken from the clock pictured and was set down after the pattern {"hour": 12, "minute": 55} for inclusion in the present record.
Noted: {"hour": 7, "minute": 32}
